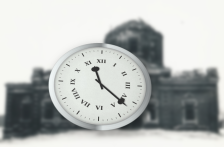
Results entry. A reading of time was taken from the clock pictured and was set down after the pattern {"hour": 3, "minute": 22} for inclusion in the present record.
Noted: {"hour": 11, "minute": 22}
